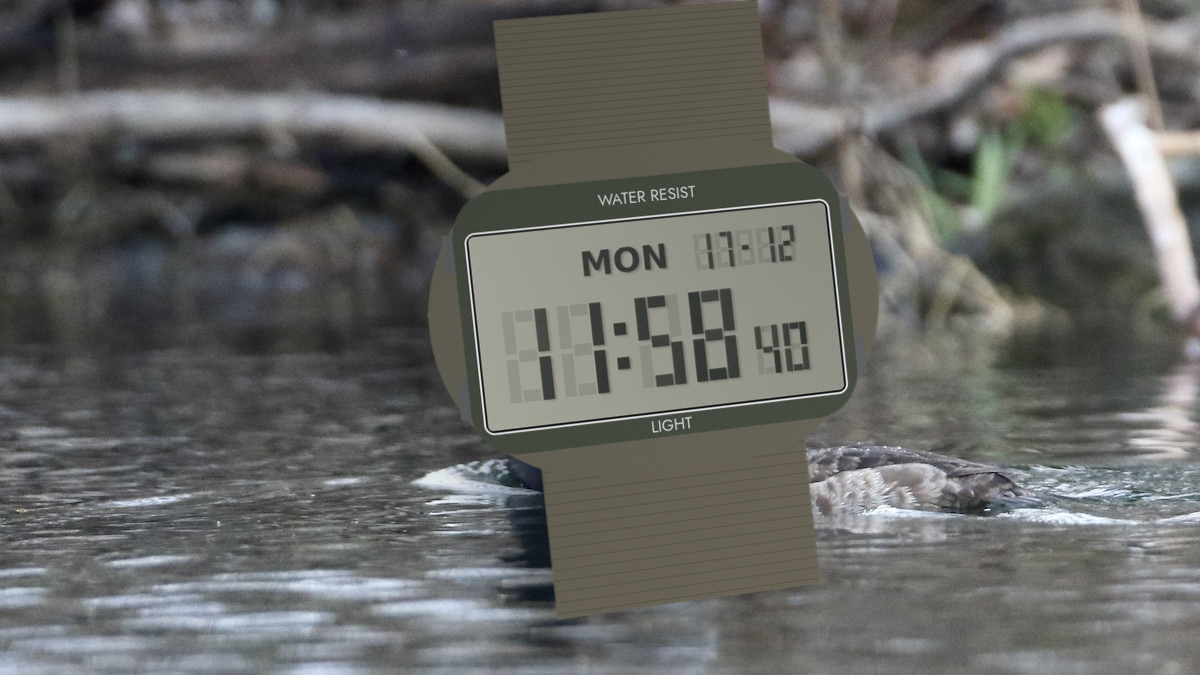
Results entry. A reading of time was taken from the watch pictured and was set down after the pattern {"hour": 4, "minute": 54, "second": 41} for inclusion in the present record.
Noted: {"hour": 11, "minute": 58, "second": 40}
